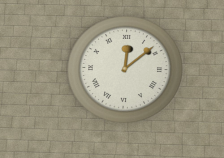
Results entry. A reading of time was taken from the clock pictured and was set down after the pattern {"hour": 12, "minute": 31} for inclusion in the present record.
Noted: {"hour": 12, "minute": 8}
